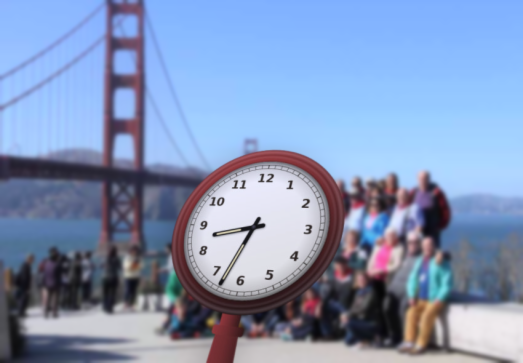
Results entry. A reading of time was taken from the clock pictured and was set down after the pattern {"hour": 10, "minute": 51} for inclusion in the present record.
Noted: {"hour": 8, "minute": 33}
